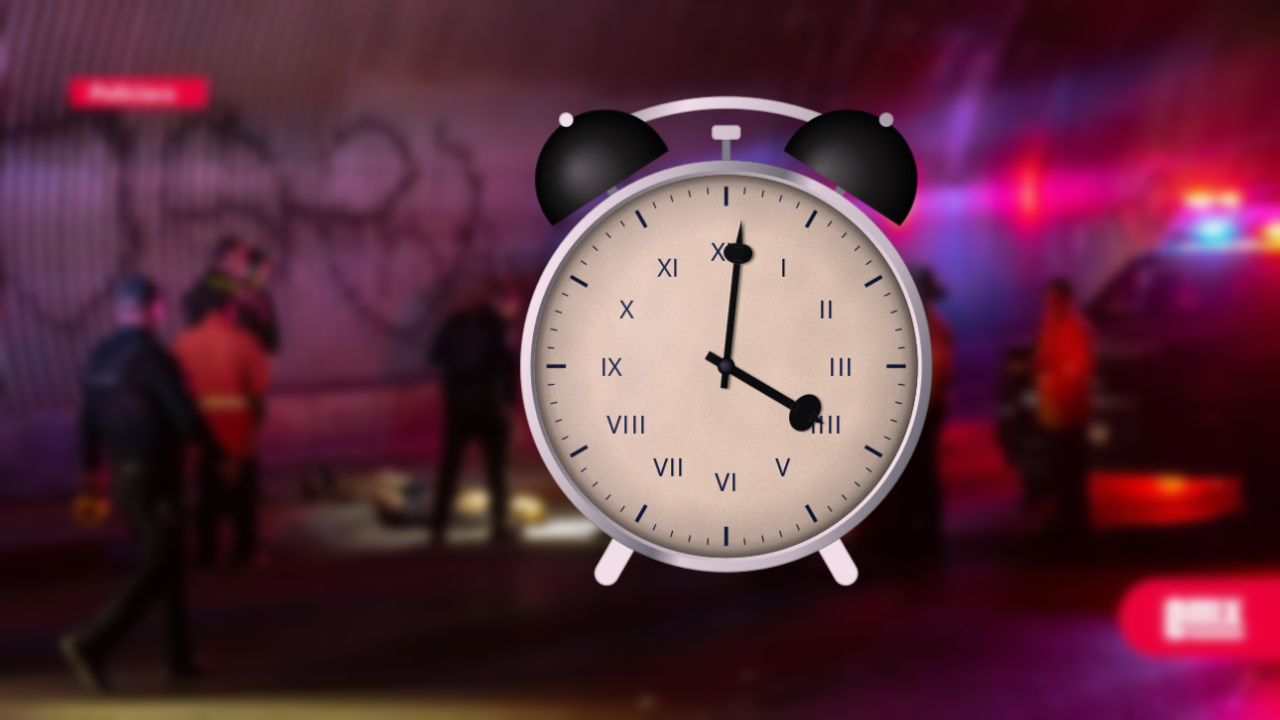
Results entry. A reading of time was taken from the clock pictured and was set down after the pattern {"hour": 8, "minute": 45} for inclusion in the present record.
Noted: {"hour": 4, "minute": 1}
